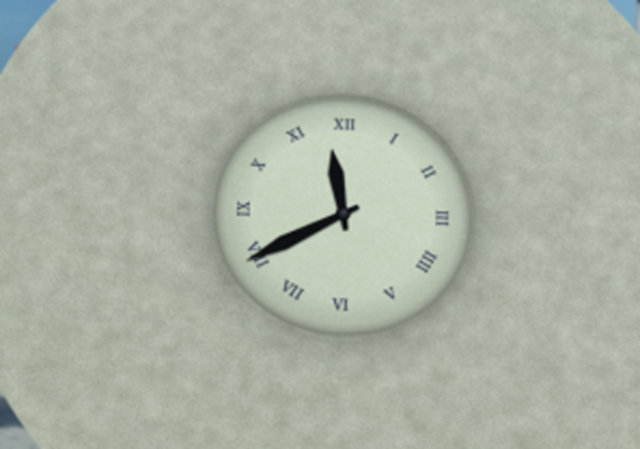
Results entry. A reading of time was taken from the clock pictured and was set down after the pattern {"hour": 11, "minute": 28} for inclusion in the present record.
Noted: {"hour": 11, "minute": 40}
